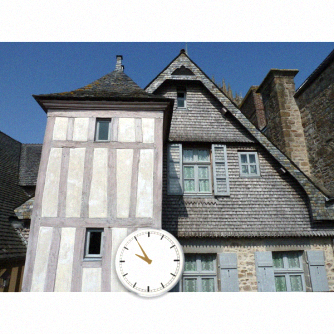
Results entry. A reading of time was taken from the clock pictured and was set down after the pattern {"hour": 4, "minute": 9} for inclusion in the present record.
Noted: {"hour": 9, "minute": 55}
